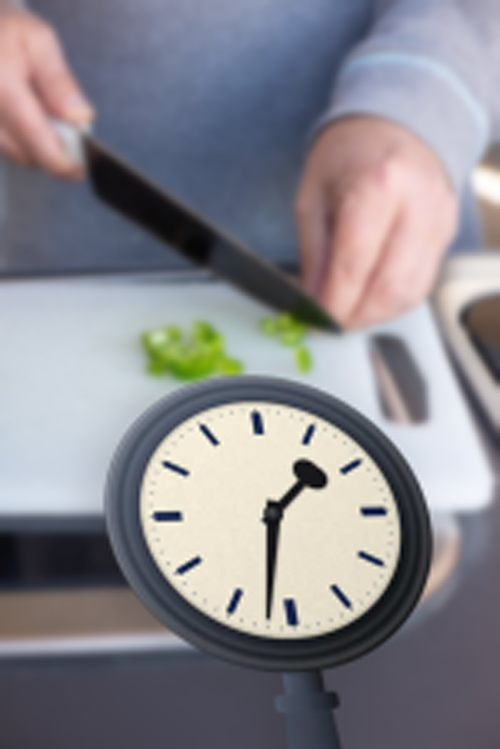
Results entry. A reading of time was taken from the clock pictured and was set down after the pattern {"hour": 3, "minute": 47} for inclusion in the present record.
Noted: {"hour": 1, "minute": 32}
